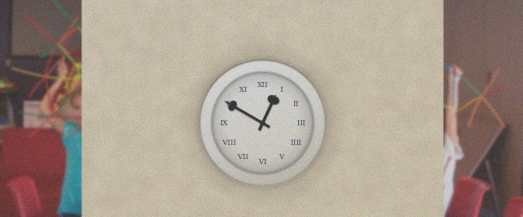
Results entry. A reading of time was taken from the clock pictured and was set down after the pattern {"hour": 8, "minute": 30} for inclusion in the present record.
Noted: {"hour": 12, "minute": 50}
